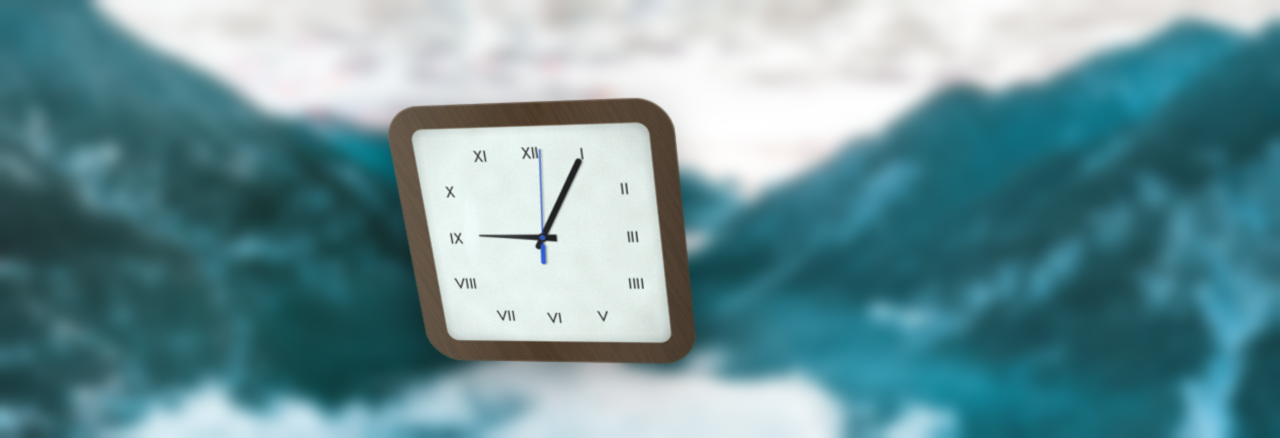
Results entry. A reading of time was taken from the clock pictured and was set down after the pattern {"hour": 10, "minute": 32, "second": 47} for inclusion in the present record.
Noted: {"hour": 9, "minute": 5, "second": 1}
